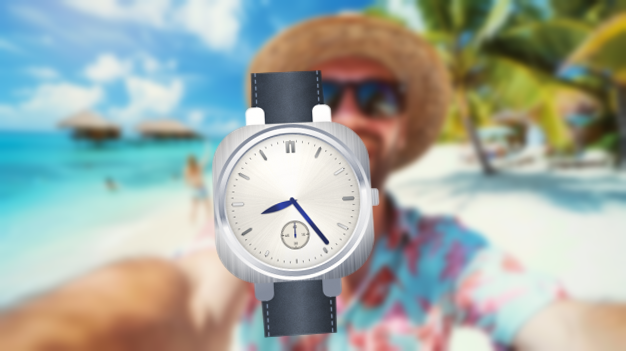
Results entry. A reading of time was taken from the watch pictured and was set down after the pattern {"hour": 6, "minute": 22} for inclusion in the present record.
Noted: {"hour": 8, "minute": 24}
